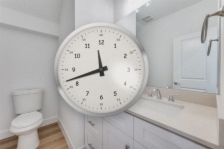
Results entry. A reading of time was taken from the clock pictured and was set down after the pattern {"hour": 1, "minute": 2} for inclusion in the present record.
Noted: {"hour": 11, "minute": 42}
